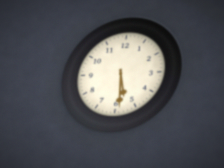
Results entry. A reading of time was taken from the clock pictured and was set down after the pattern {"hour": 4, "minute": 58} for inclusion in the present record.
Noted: {"hour": 5, "minute": 29}
